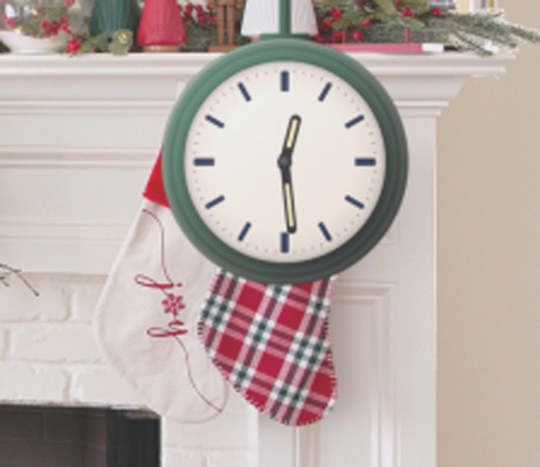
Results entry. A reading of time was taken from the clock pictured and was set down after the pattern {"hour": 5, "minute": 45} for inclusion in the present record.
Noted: {"hour": 12, "minute": 29}
